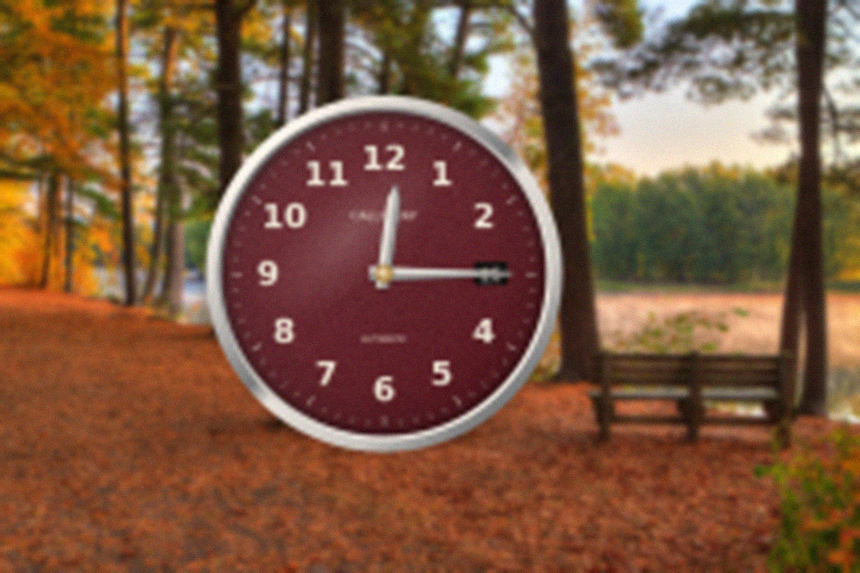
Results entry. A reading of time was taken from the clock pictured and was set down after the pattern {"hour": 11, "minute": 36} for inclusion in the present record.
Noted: {"hour": 12, "minute": 15}
